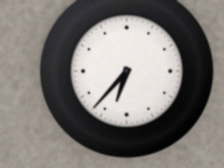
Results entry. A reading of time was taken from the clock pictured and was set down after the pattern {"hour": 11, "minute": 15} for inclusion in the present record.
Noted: {"hour": 6, "minute": 37}
